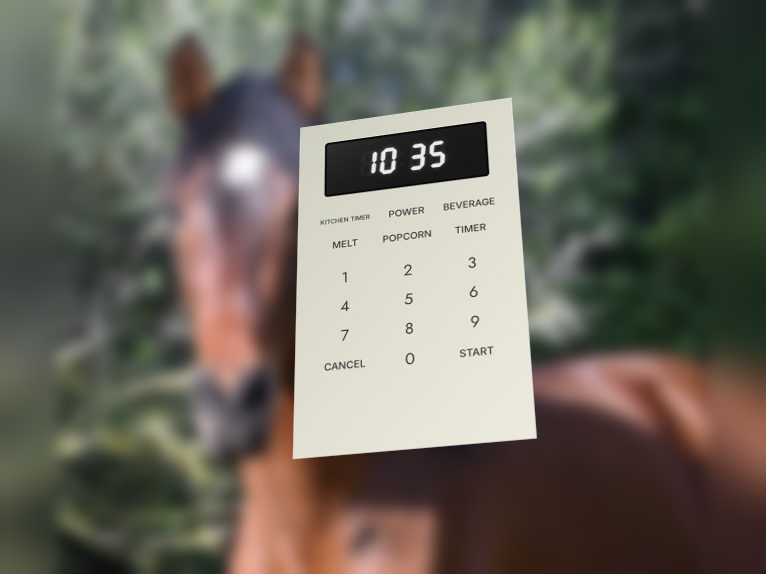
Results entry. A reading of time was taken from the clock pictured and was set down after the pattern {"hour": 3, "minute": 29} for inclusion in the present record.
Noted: {"hour": 10, "minute": 35}
